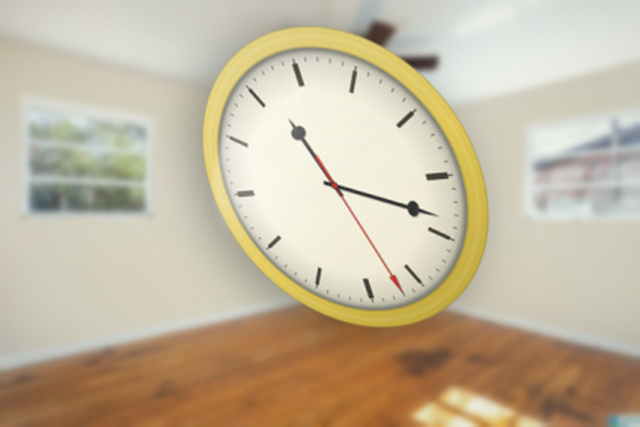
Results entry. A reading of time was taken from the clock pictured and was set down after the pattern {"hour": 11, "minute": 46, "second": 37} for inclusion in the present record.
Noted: {"hour": 11, "minute": 18, "second": 27}
